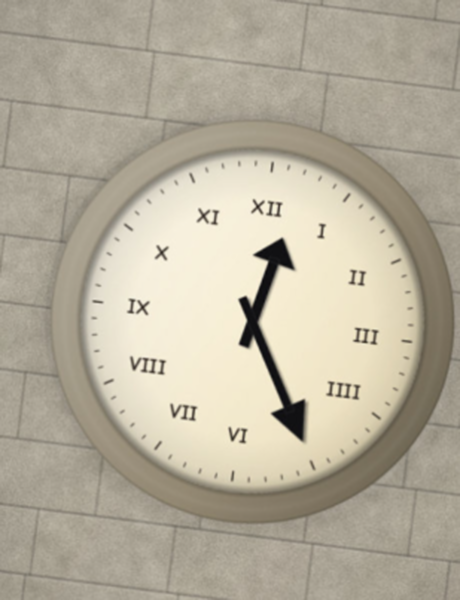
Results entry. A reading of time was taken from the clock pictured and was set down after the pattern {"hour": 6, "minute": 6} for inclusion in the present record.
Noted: {"hour": 12, "minute": 25}
